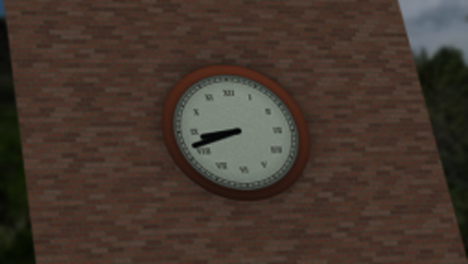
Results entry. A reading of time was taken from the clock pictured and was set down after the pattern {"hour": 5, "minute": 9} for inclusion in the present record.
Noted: {"hour": 8, "minute": 42}
